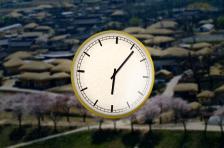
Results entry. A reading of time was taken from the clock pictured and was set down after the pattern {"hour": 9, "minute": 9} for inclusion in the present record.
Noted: {"hour": 6, "minute": 6}
